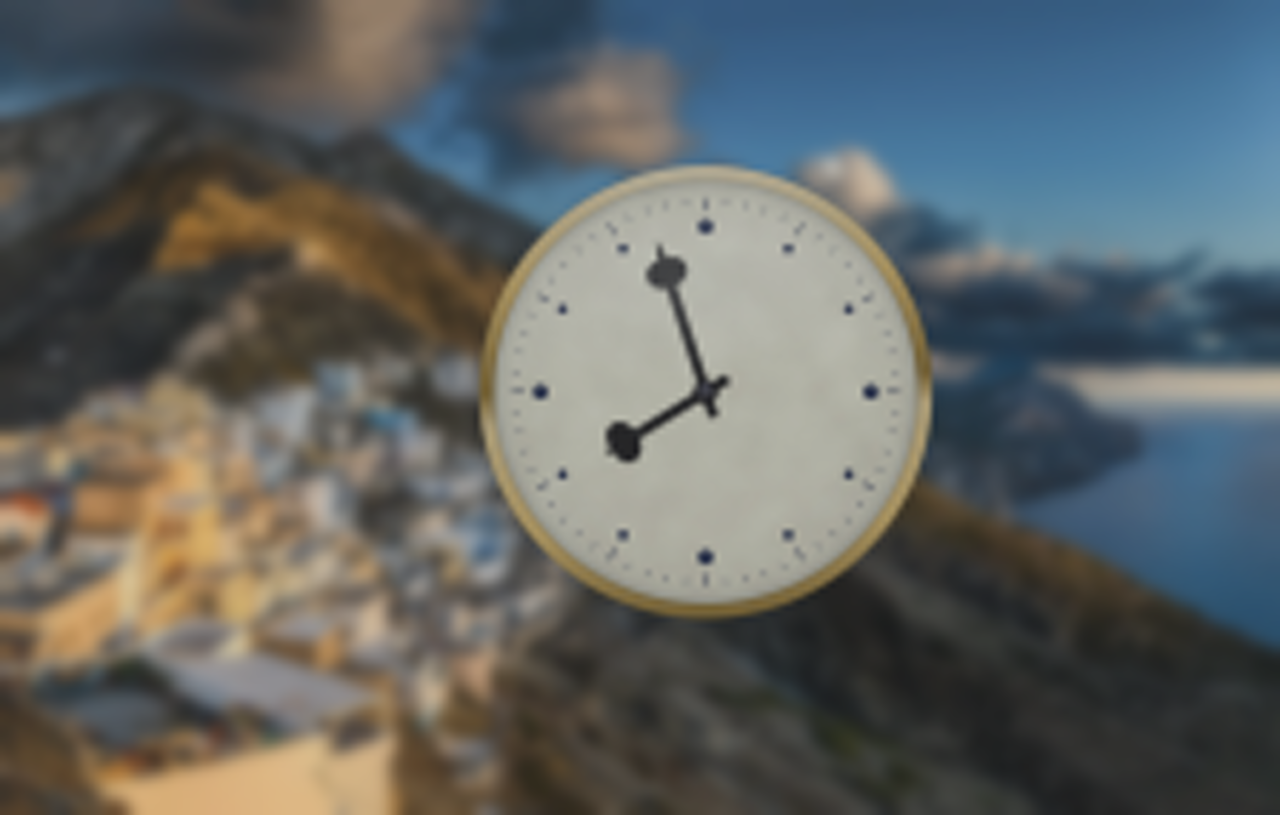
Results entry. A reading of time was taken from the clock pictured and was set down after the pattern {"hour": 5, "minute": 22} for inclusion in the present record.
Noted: {"hour": 7, "minute": 57}
